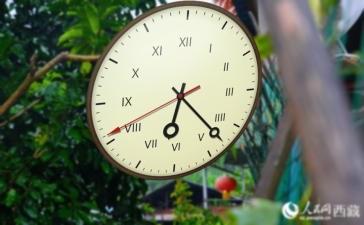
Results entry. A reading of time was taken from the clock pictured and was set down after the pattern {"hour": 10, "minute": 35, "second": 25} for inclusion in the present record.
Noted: {"hour": 6, "minute": 22, "second": 41}
